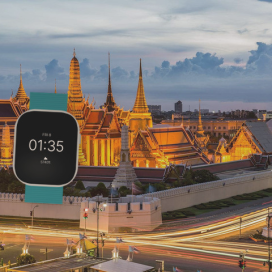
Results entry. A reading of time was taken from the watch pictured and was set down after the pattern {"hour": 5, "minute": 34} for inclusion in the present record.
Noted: {"hour": 1, "minute": 35}
